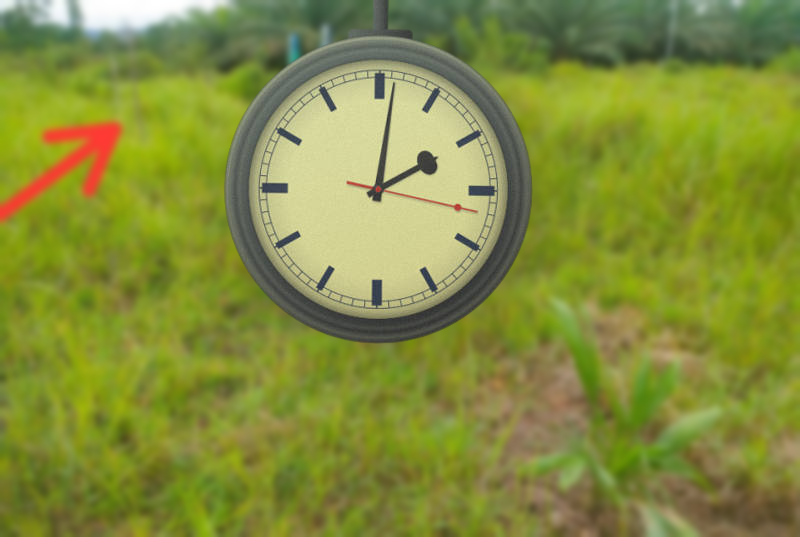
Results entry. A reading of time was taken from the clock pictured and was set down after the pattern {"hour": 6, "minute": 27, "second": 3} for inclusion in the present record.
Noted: {"hour": 2, "minute": 1, "second": 17}
